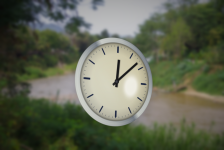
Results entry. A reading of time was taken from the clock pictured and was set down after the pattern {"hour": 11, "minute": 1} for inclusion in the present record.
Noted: {"hour": 12, "minute": 8}
